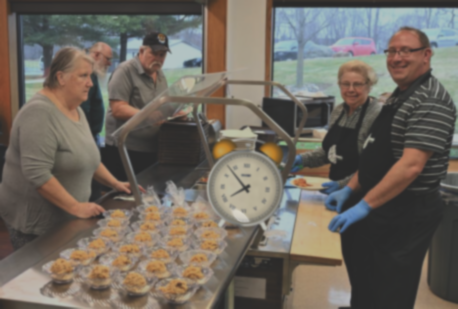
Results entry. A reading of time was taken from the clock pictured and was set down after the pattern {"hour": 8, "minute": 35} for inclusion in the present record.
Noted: {"hour": 7, "minute": 53}
